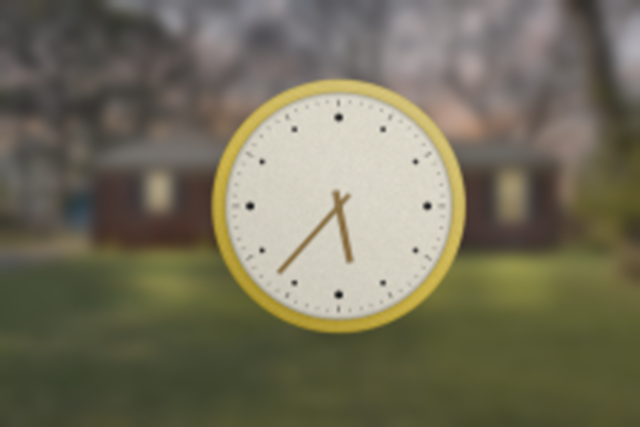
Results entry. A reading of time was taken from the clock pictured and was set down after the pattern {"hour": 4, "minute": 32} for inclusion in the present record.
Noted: {"hour": 5, "minute": 37}
